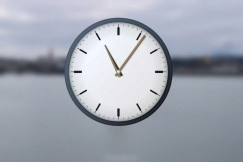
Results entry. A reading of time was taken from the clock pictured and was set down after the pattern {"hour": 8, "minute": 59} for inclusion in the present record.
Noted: {"hour": 11, "minute": 6}
